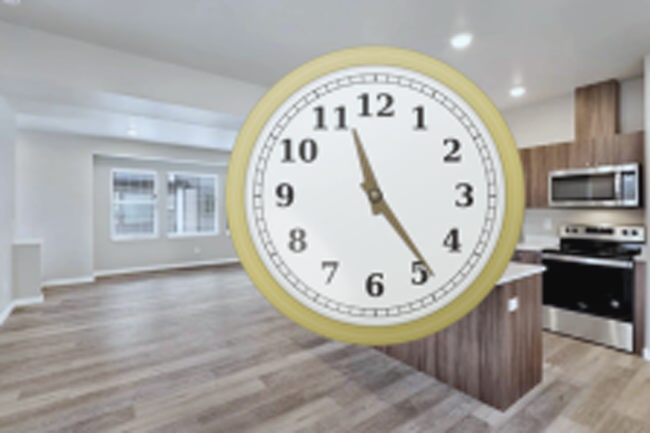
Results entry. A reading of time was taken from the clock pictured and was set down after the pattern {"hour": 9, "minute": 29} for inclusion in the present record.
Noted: {"hour": 11, "minute": 24}
